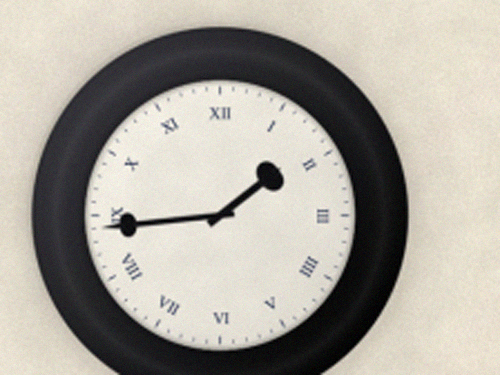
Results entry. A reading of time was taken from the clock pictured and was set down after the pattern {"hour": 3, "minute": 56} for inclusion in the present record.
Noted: {"hour": 1, "minute": 44}
